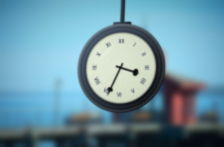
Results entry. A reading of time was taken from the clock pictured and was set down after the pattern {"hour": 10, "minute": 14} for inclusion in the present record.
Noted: {"hour": 3, "minute": 34}
